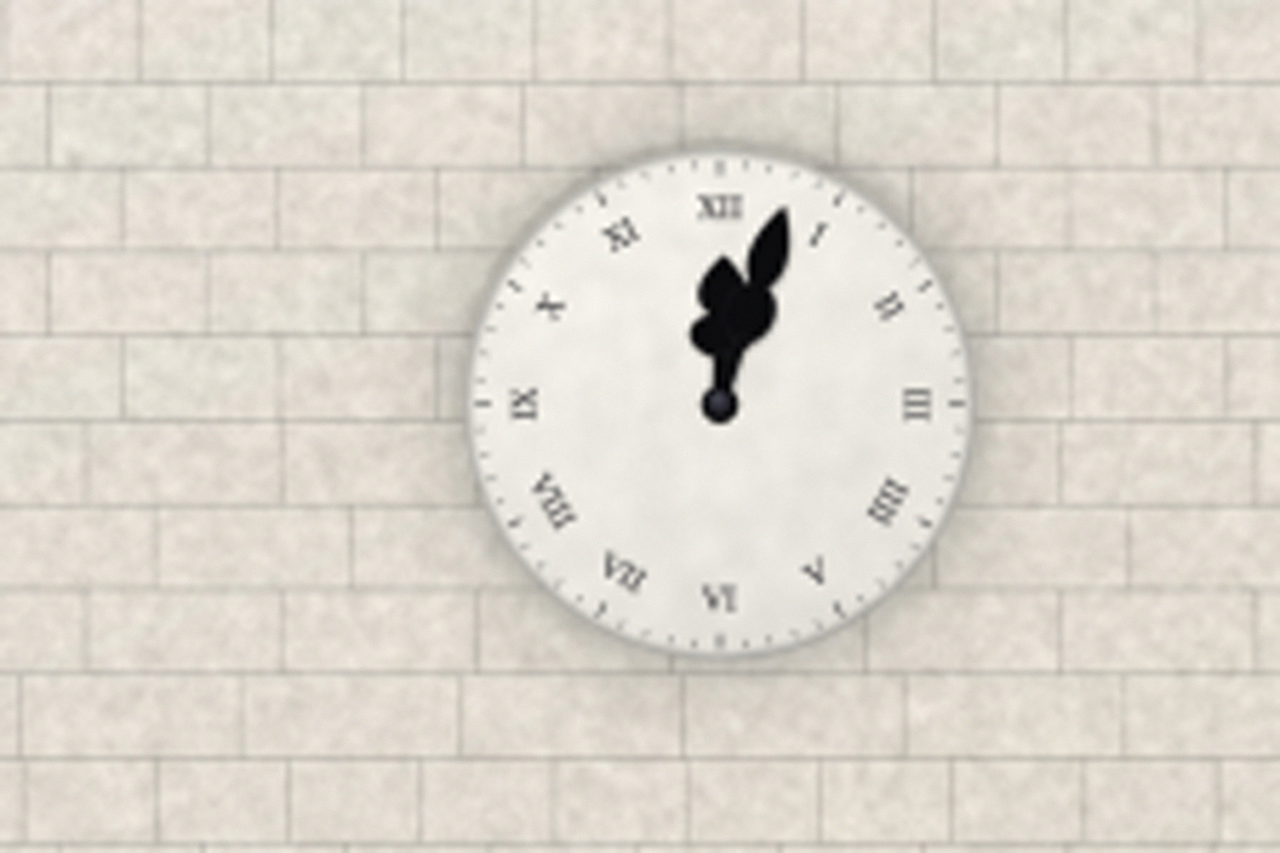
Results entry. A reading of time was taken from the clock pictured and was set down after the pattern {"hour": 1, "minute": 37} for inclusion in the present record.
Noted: {"hour": 12, "minute": 3}
